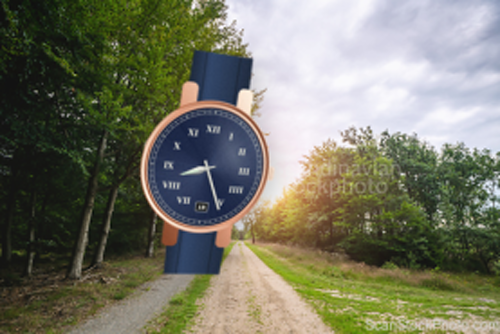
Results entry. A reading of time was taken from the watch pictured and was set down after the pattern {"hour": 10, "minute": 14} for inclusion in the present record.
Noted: {"hour": 8, "minute": 26}
